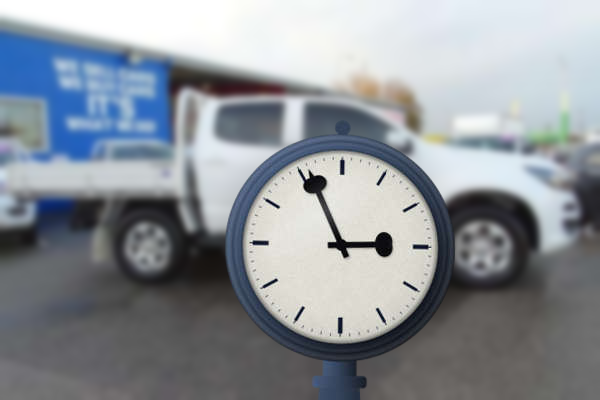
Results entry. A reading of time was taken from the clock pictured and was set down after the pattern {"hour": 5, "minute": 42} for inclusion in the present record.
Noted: {"hour": 2, "minute": 56}
